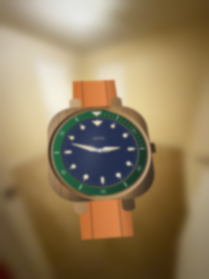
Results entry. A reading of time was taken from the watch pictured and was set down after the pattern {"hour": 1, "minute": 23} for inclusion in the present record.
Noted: {"hour": 2, "minute": 48}
